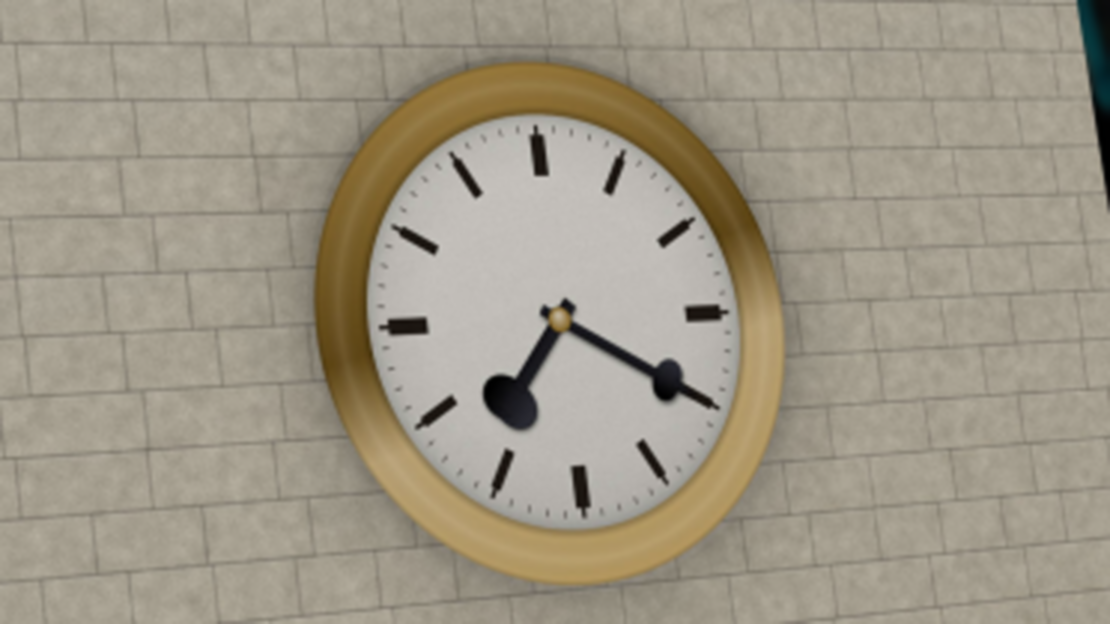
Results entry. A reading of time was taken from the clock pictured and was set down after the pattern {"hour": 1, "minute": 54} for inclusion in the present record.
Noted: {"hour": 7, "minute": 20}
